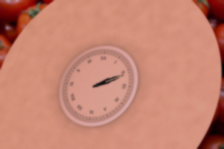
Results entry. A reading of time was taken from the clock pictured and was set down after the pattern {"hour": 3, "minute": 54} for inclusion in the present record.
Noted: {"hour": 2, "minute": 11}
